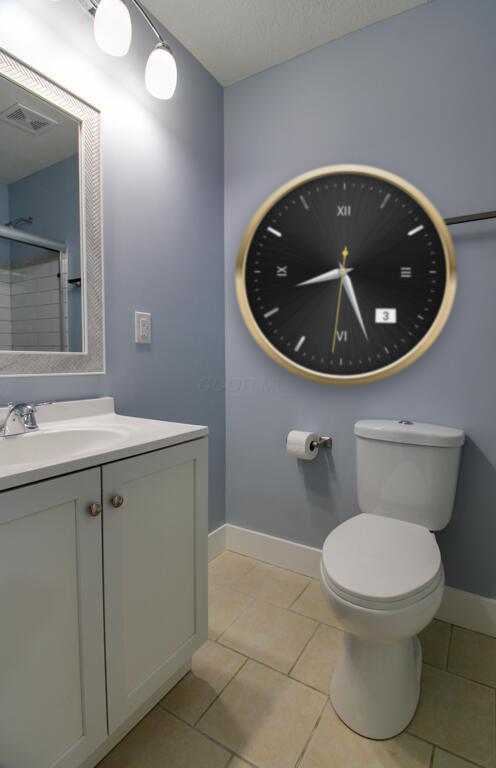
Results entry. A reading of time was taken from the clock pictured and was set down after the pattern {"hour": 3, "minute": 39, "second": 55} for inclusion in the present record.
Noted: {"hour": 8, "minute": 26, "second": 31}
